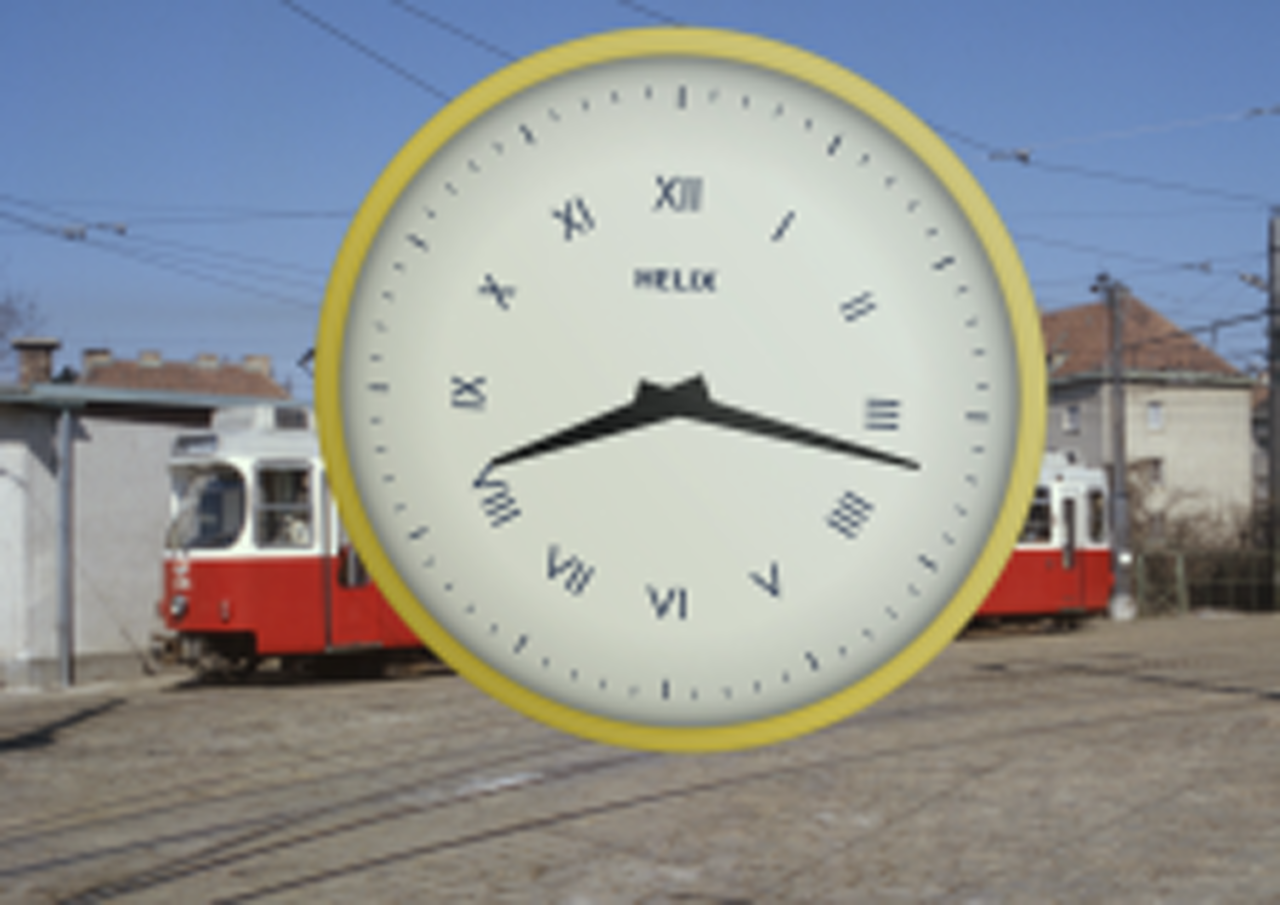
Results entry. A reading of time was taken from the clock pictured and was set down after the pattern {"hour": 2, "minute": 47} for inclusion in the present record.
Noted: {"hour": 8, "minute": 17}
